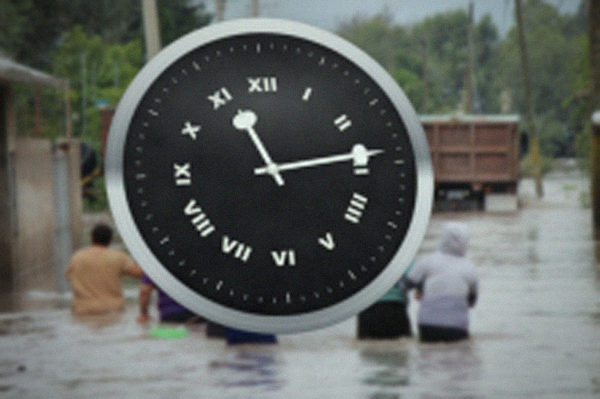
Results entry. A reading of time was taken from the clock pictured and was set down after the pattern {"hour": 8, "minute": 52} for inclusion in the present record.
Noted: {"hour": 11, "minute": 14}
